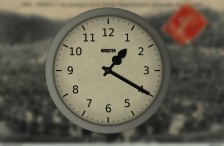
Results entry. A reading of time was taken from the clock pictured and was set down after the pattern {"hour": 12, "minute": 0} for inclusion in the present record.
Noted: {"hour": 1, "minute": 20}
